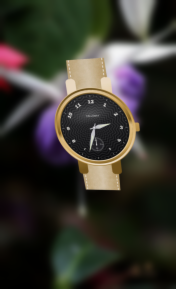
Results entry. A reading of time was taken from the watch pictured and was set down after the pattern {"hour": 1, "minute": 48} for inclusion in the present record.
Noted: {"hour": 2, "minute": 33}
